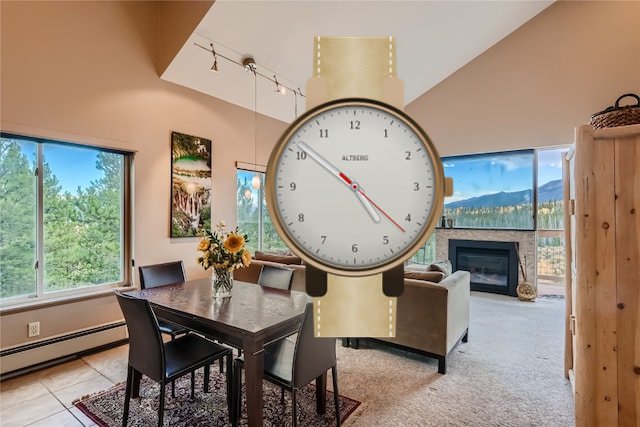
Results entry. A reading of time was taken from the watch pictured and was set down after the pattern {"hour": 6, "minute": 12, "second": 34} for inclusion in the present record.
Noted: {"hour": 4, "minute": 51, "second": 22}
